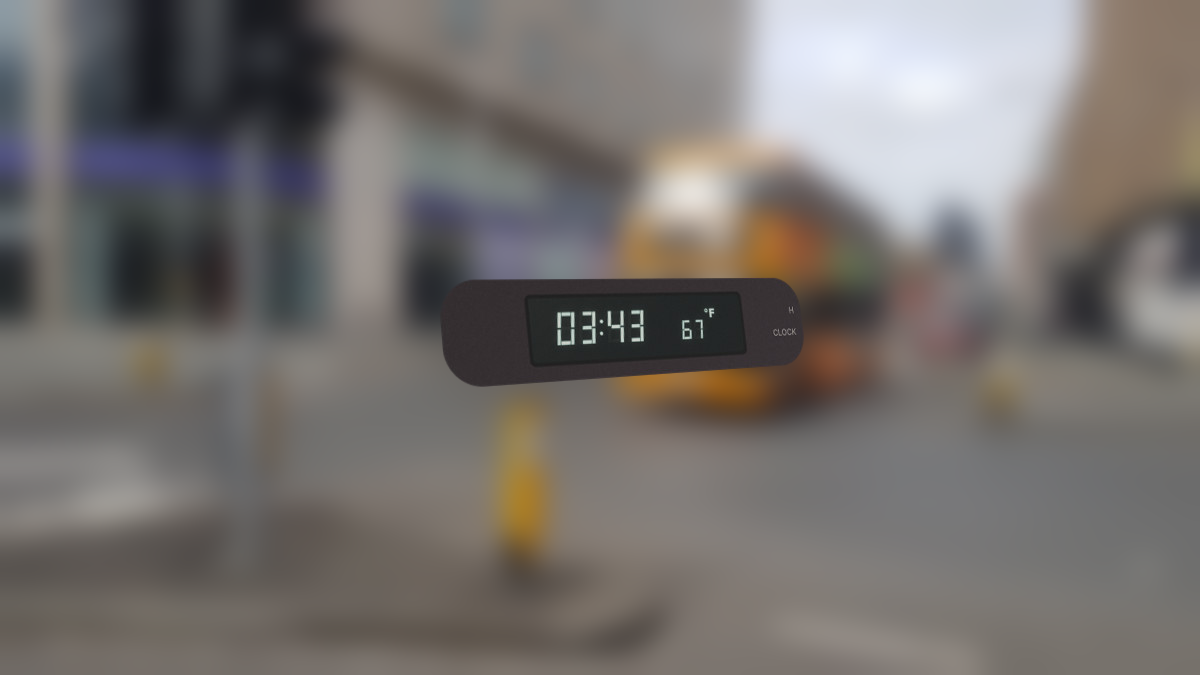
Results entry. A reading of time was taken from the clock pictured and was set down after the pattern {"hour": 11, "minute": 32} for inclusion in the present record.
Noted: {"hour": 3, "minute": 43}
